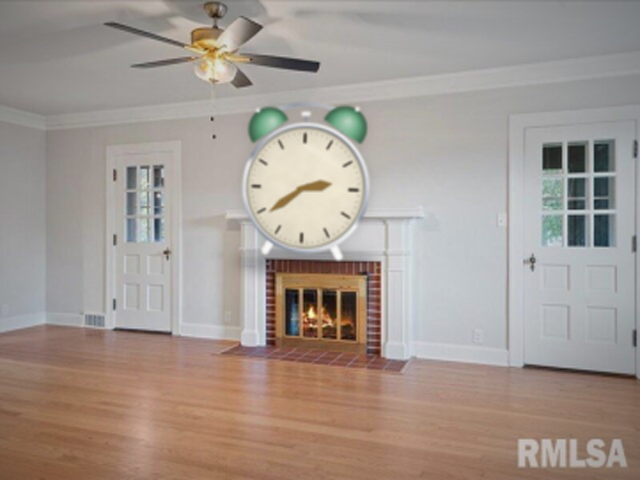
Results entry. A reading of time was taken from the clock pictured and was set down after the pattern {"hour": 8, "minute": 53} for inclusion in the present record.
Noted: {"hour": 2, "minute": 39}
